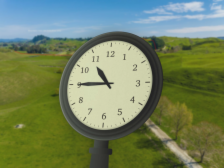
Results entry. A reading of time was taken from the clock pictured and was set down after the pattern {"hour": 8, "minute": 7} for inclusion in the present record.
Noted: {"hour": 10, "minute": 45}
